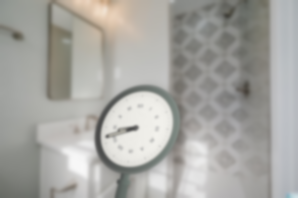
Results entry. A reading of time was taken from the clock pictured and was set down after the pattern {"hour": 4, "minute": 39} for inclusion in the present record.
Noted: {"hour": 8, "minute": 42}
